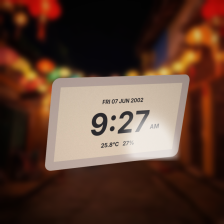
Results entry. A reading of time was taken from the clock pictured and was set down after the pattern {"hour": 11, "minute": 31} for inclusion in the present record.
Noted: {"hour": 9, "minute": 27}
